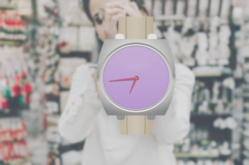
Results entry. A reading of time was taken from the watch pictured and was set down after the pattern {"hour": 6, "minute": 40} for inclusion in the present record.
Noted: {"hour": 6, "minute": 44}
